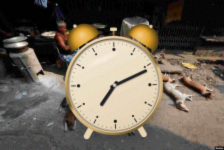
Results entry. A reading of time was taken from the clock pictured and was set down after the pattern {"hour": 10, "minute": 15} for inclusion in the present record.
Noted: {"hour": 7, "minute": 11}
